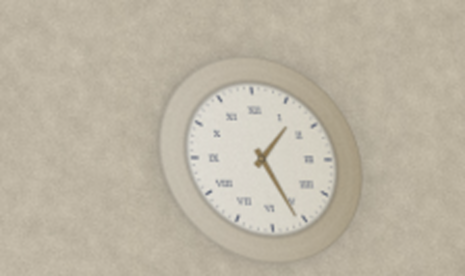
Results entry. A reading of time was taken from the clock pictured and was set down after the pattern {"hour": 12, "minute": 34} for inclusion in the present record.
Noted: {"hour": 1, "minute": 26}
